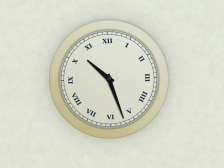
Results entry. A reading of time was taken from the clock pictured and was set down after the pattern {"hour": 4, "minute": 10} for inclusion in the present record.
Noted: {"hour": 10, "minute": 27}
